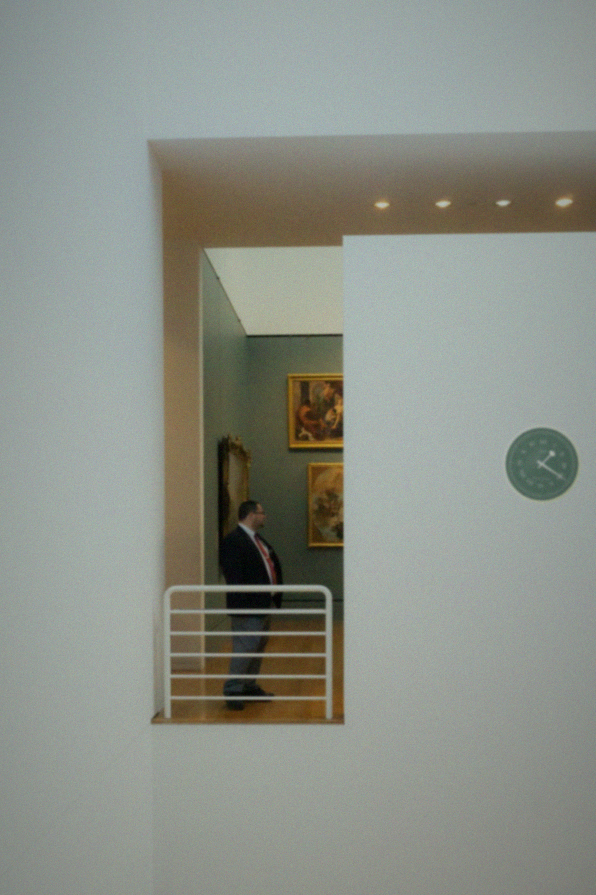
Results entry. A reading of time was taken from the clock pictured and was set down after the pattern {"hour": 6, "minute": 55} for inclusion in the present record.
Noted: {"hour": 1, "minute": 20}
